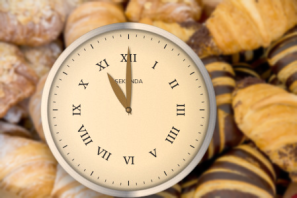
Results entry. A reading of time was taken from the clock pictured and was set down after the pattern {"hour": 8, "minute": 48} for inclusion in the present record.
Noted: {"hour": 11, "minute": 0}
